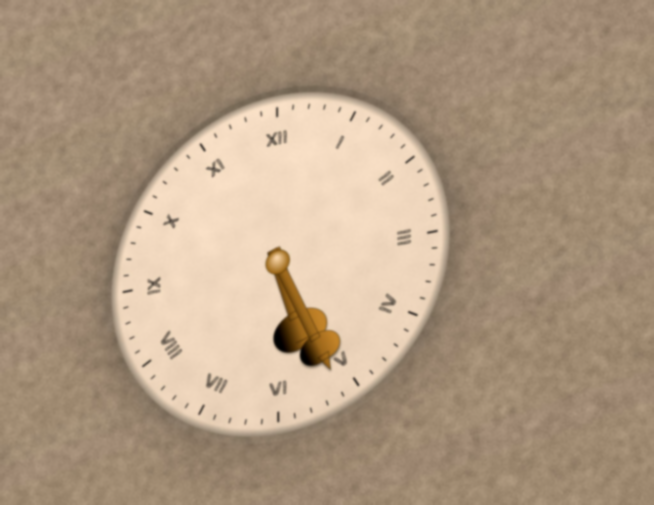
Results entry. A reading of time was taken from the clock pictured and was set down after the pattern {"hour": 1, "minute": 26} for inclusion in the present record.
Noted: {"hour": 5, "minute": 26}
